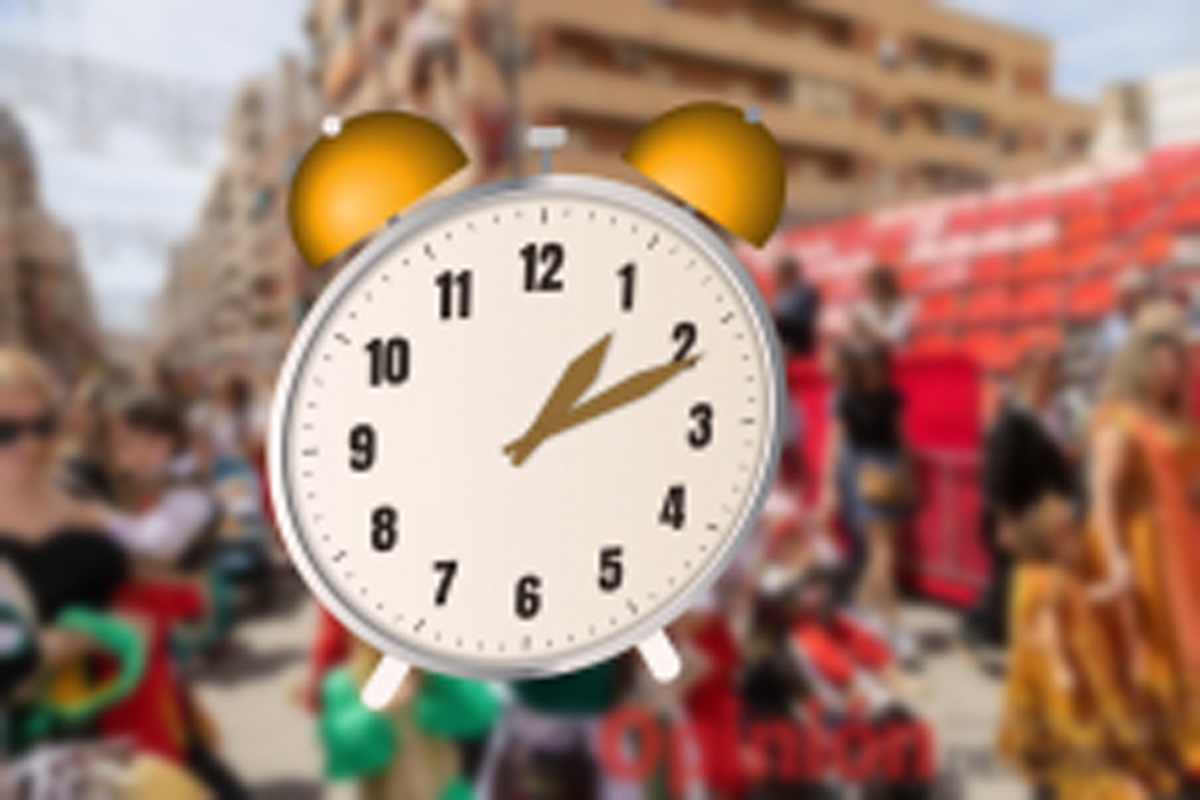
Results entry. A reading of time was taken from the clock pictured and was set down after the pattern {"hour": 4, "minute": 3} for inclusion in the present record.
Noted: {"hour": 1, "minute": 11}
